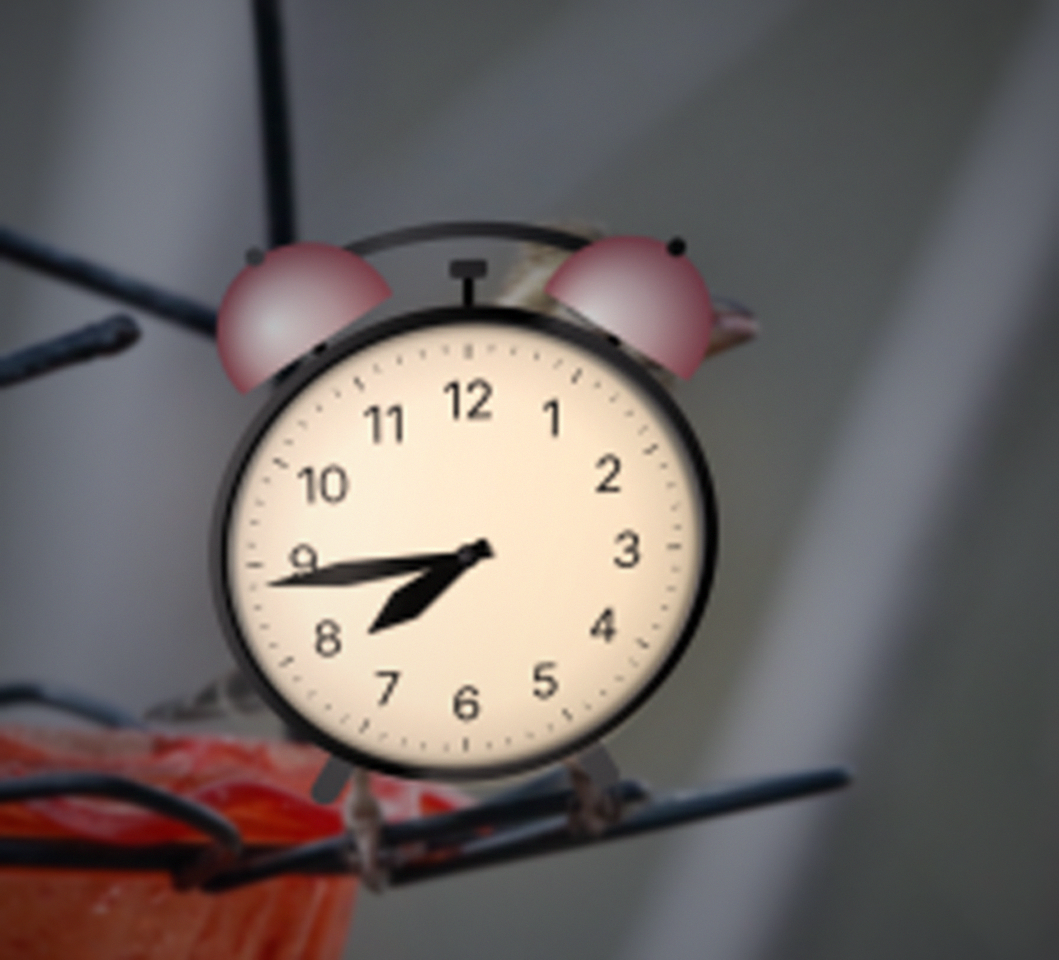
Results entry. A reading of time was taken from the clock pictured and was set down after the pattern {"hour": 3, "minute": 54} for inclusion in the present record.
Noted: {"hour": 7, "minute": 44}
